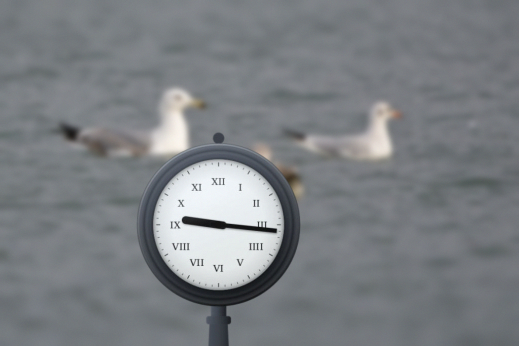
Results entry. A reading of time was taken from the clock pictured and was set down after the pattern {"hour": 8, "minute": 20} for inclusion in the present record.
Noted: {"hour": 9, "minute": 16}
